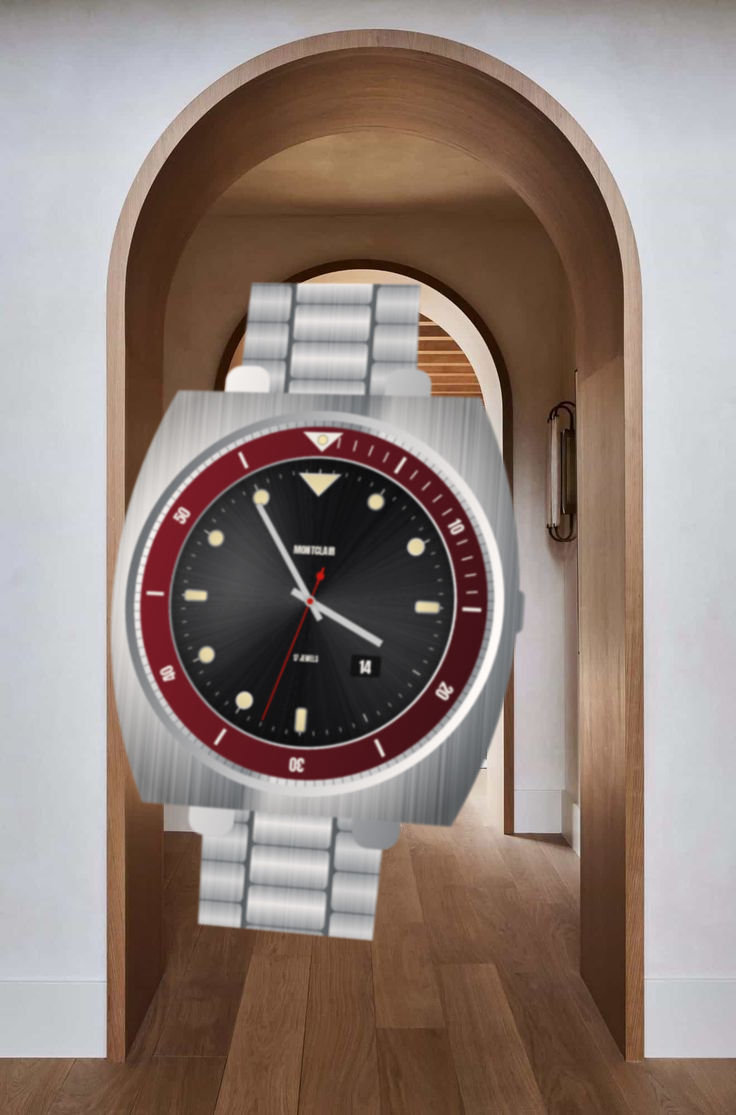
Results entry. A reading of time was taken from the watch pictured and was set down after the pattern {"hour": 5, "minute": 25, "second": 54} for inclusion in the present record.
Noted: {"hour": 3, "minute": 54, "second": 33}
